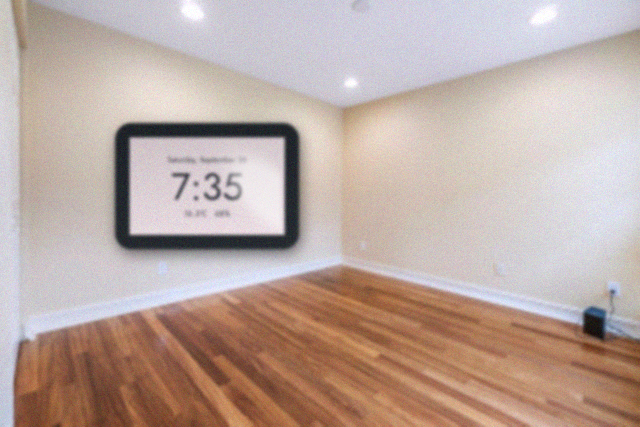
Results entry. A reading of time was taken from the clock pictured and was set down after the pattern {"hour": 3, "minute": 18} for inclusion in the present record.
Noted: {"hour": 7, "minute": 35}
